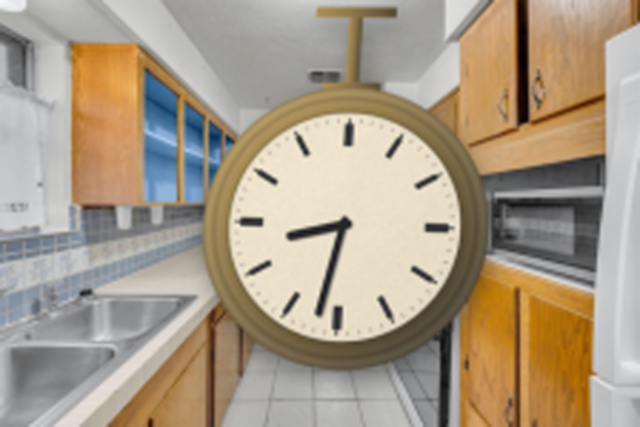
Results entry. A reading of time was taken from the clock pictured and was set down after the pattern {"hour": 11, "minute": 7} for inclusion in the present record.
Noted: {"hour": 8, "minute": 32}
